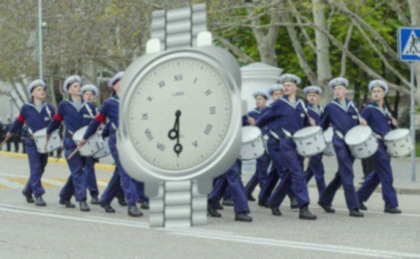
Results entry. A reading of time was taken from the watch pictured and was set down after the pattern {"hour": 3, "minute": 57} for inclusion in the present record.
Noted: {"hour": 6, "minute": 30}
